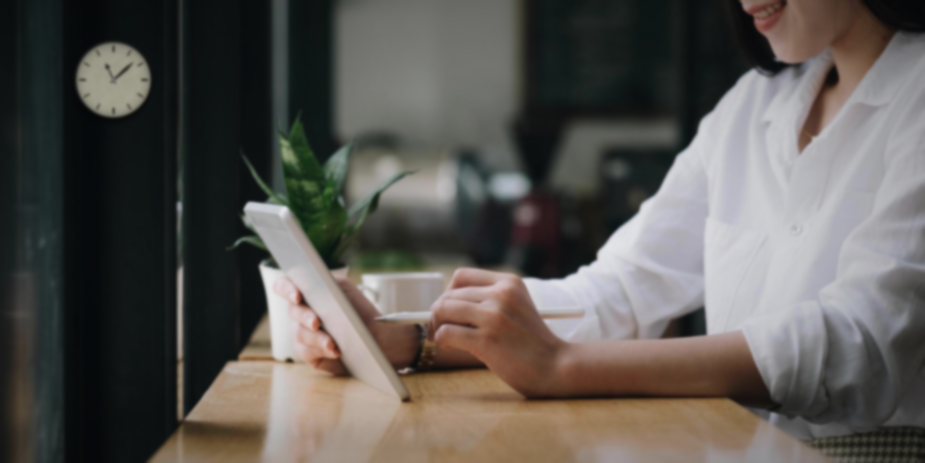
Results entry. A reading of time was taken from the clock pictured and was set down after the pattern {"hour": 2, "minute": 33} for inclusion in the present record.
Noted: {"hour": 11, "minute": 8}
